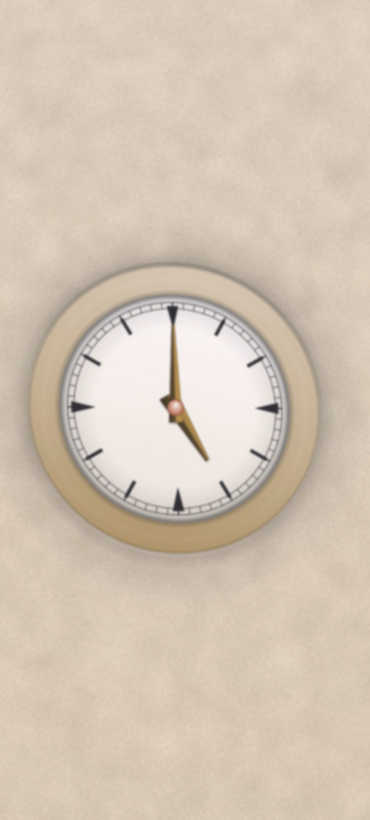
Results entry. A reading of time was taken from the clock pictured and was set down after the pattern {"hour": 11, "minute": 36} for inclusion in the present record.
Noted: {"hour": 5, "minute": 0}
